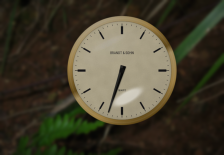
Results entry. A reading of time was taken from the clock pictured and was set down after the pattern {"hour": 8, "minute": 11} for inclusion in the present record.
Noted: {"hour": 6, "minute": 33}
